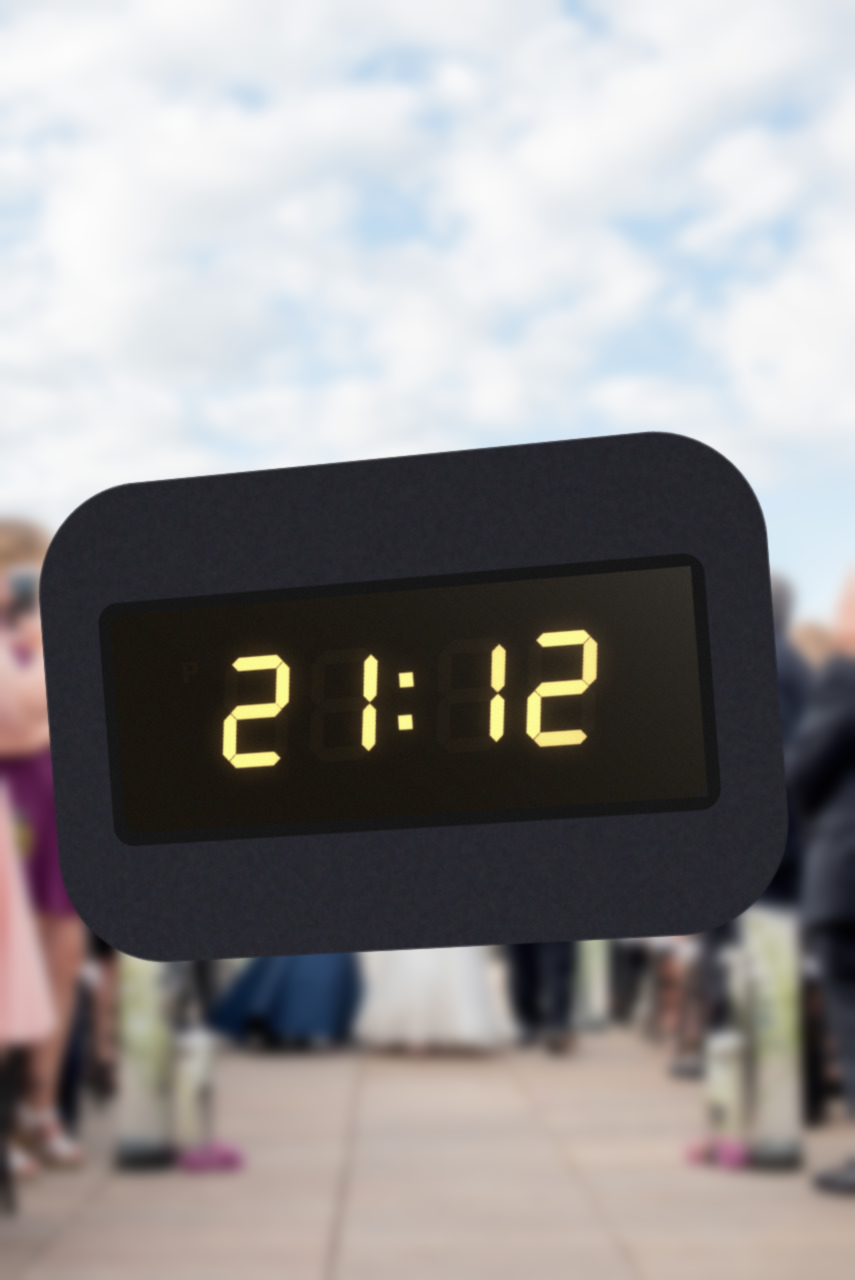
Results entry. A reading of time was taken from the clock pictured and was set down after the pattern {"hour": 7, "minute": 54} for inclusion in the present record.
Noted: {"hour": 21, "minute": 12}
